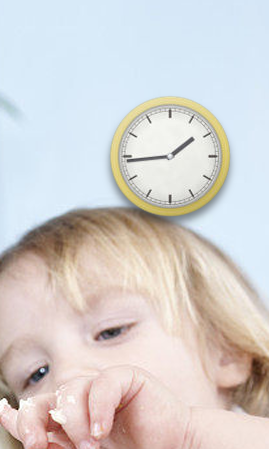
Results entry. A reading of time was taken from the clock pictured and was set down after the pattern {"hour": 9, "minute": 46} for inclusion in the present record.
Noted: {"hour": 1, "minute": 44}
